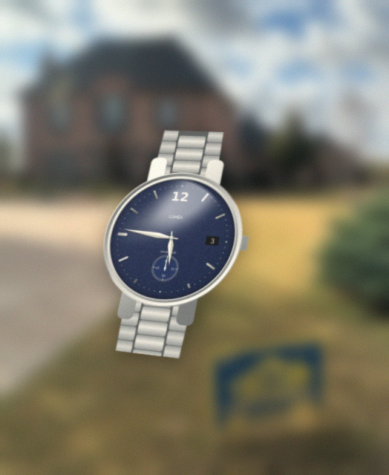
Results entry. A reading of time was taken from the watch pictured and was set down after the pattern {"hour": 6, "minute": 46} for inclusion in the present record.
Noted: {"hour": 5, "minute": 46}
